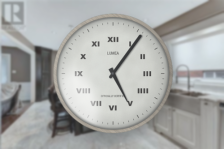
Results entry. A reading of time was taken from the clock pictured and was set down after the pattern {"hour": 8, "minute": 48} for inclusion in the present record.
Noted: {"hour": 5, "minute": 6}
